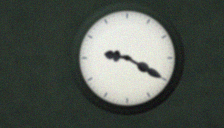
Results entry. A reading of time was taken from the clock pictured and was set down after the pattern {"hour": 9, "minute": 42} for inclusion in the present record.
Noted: {"hour": 9, "minute": 20}
